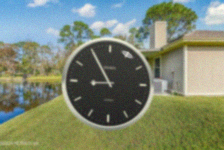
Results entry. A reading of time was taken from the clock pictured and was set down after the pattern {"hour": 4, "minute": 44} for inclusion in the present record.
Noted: {"hour": 8, "minute": 55}
